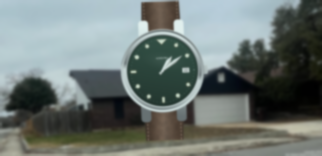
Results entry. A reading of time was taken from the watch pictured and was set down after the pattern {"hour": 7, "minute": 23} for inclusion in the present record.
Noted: {"hour": 1, "minute": 9}
